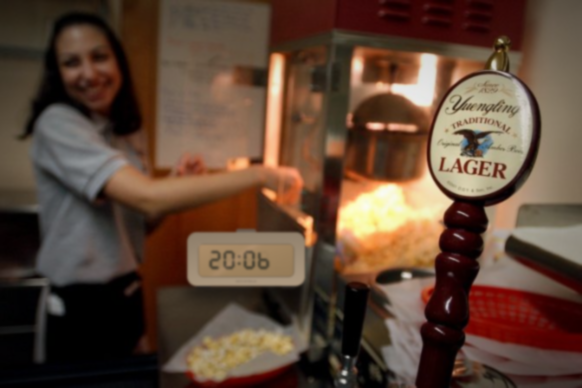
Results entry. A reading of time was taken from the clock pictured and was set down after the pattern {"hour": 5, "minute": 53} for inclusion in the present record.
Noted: {"hour": 20, "minute": 6}
